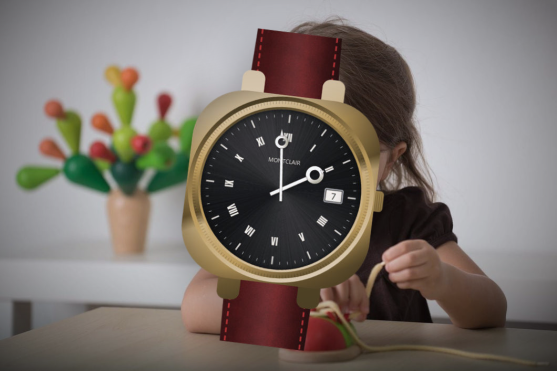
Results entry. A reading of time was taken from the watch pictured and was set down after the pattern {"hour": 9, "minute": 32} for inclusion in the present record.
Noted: {"hour": 1, "minute": 59}
